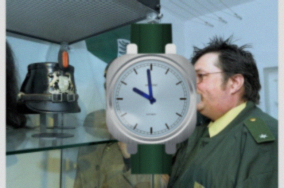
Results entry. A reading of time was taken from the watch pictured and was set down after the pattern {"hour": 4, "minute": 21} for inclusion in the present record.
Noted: {"hour": 9, "minute": 59}
